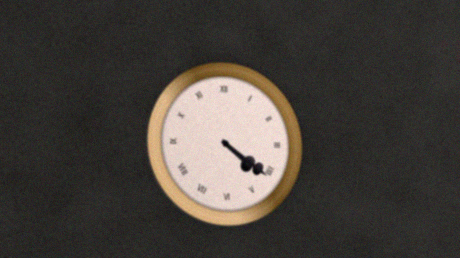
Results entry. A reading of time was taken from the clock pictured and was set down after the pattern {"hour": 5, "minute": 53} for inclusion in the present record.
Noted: {"hour": 4, "minute": 21}
